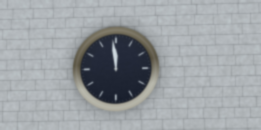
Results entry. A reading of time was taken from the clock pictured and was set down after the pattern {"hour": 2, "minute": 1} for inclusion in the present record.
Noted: {"hour": 11, "minute": 59}
